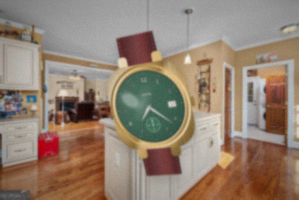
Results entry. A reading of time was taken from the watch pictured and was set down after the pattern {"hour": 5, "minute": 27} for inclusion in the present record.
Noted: {"hour": 7, "minute": 22}
